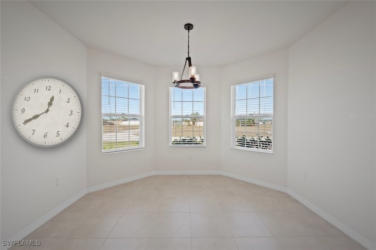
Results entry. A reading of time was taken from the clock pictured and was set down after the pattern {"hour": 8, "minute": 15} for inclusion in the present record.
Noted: {"hour": 12, "minute": 40}
